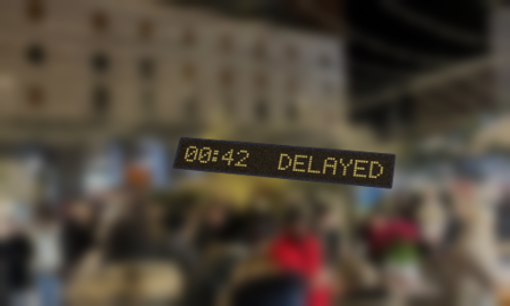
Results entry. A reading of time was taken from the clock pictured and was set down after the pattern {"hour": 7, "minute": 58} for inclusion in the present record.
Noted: {"hour": 0, "minute": 42}
